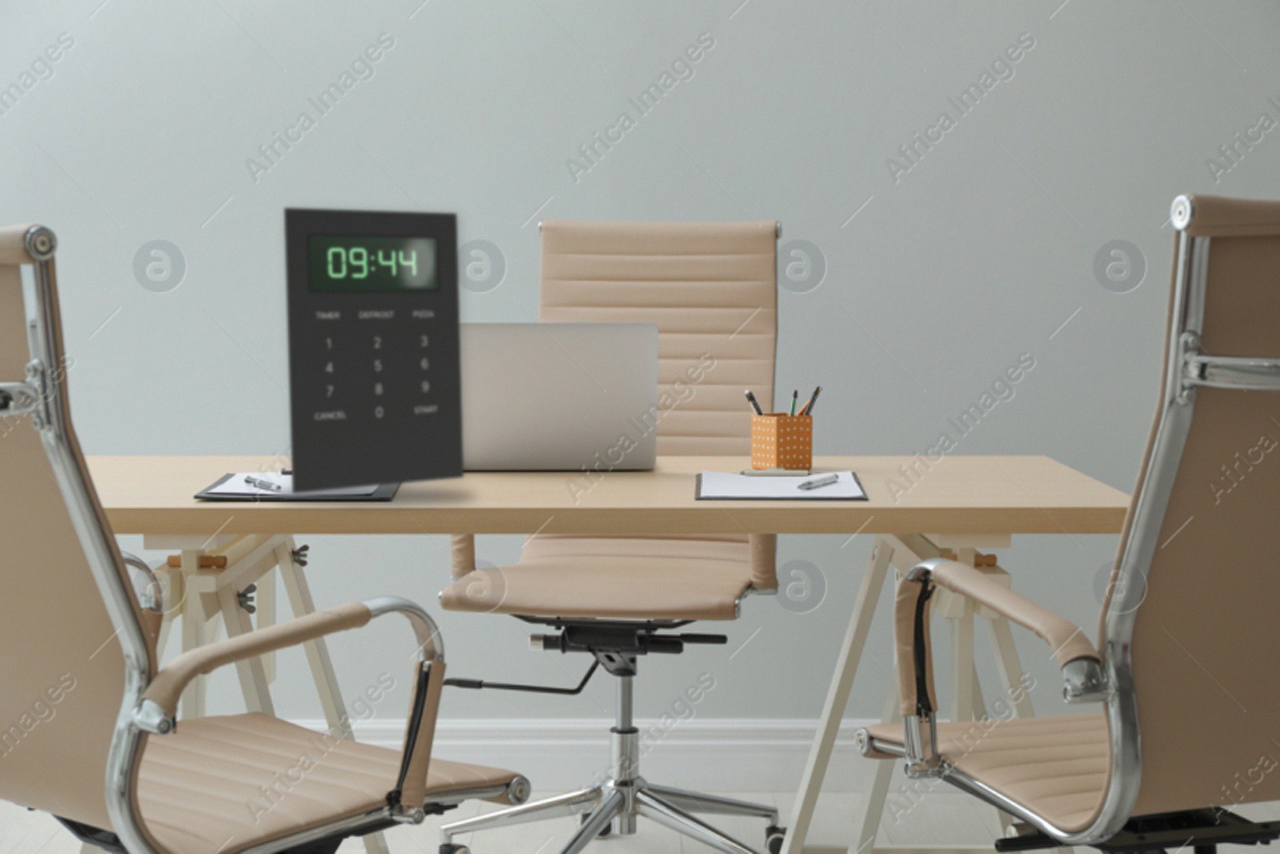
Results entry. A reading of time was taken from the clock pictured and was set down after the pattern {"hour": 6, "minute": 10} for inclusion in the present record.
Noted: {"hour": 9, "minute": 44}
